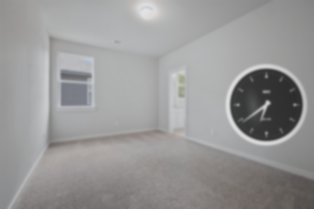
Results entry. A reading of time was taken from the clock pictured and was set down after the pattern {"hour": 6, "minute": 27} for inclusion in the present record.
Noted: {"hour": 6, "minute": 39}
